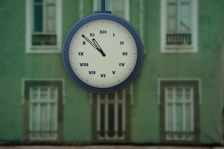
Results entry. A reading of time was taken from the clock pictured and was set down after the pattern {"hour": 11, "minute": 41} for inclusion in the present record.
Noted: {"hour": 10, "minute": 52}
